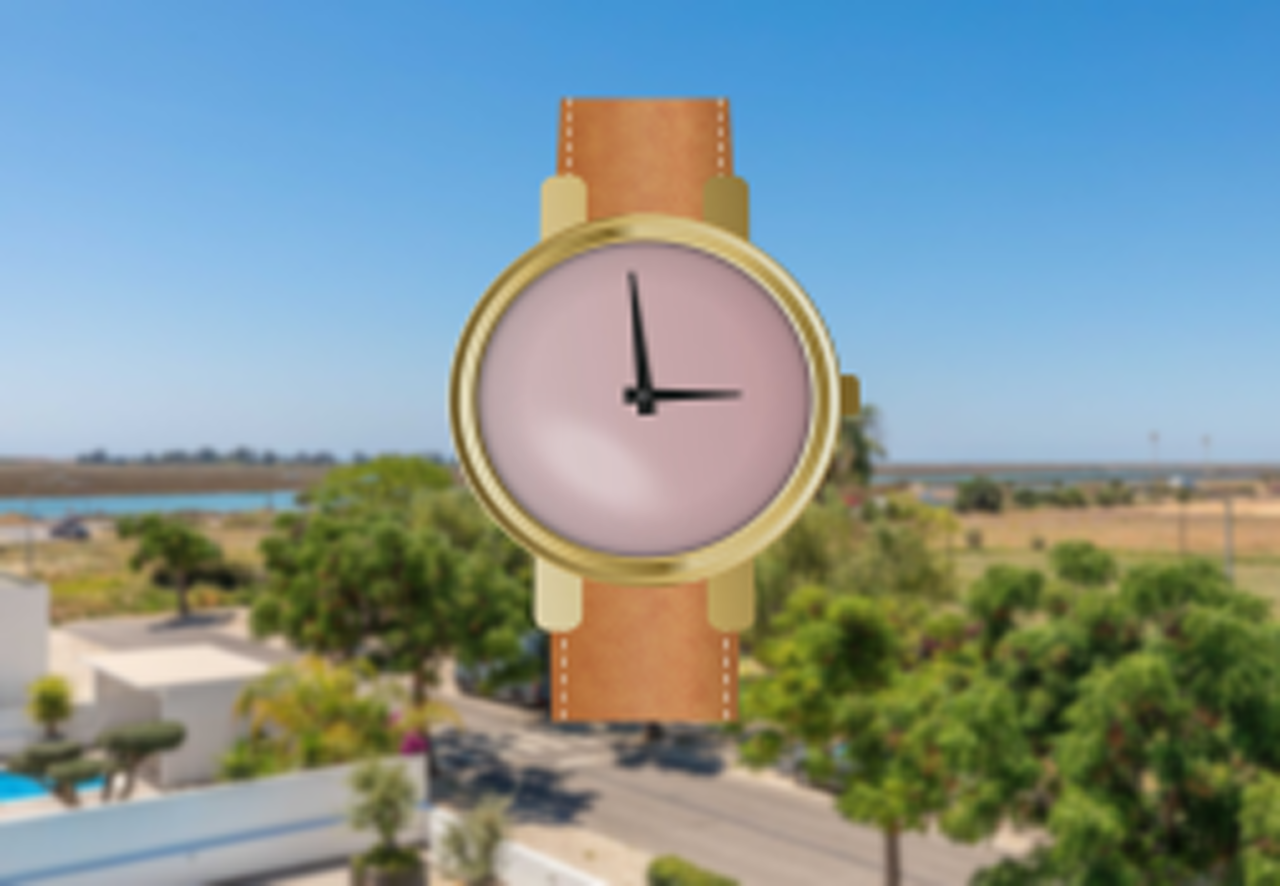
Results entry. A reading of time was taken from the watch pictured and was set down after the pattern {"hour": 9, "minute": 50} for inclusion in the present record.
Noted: {"hour": 2, "minute": 59}
